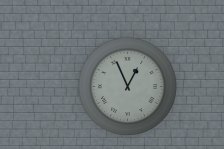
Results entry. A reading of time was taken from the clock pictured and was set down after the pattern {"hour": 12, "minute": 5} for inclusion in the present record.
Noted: {"hour": 12, "minute": 56}
